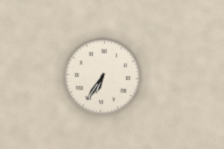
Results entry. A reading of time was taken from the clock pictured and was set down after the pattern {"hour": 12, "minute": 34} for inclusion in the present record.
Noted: {"hour": 6, "minute": 35}
